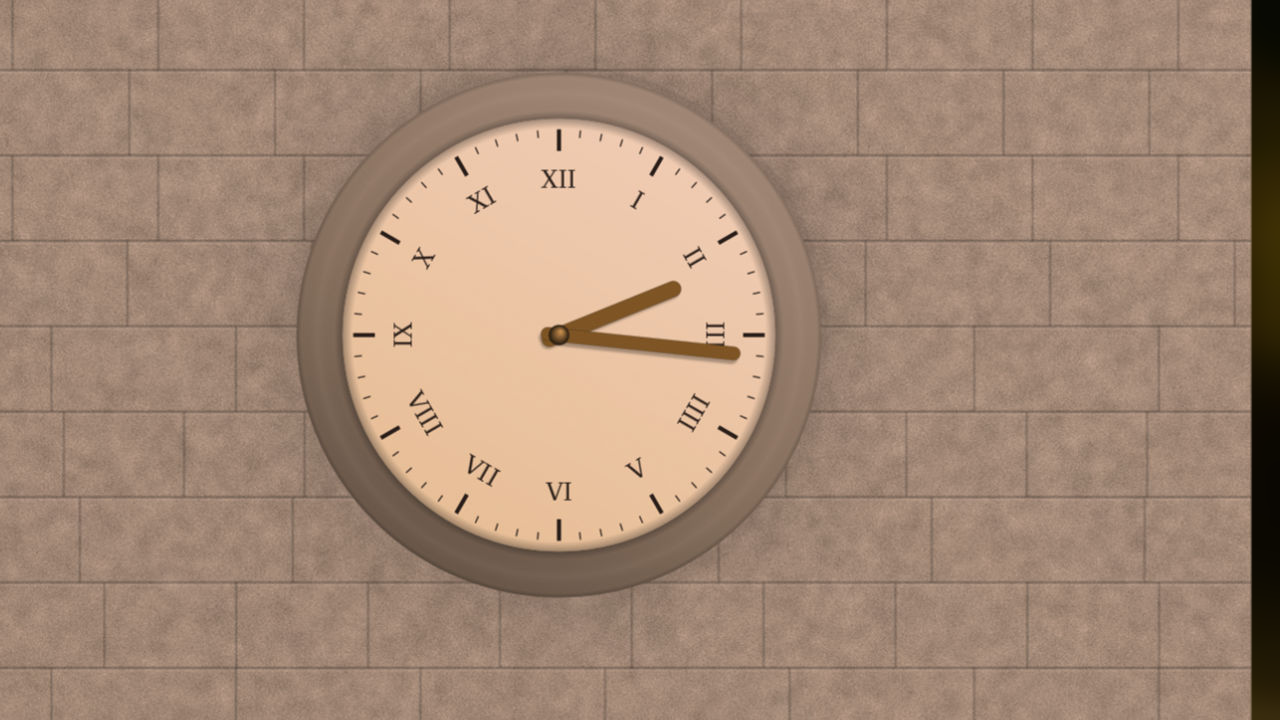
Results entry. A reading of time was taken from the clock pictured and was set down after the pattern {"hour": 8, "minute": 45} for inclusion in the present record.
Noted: {"hour": 2, "minute": 16}
